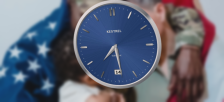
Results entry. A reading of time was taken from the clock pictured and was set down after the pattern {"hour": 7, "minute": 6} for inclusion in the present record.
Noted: {"hour": 7, "minute": 29}
